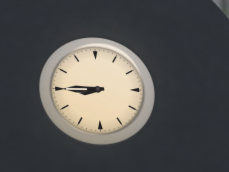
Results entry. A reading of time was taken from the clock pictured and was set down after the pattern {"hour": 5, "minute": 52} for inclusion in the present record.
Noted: {"hour": 8, "minute": 45}
